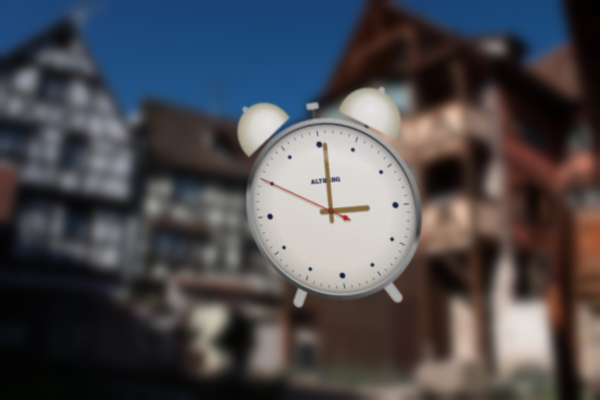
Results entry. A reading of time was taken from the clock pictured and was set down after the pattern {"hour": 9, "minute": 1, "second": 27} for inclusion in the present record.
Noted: {"hour": 3, "minute": 0, "second": 50}
